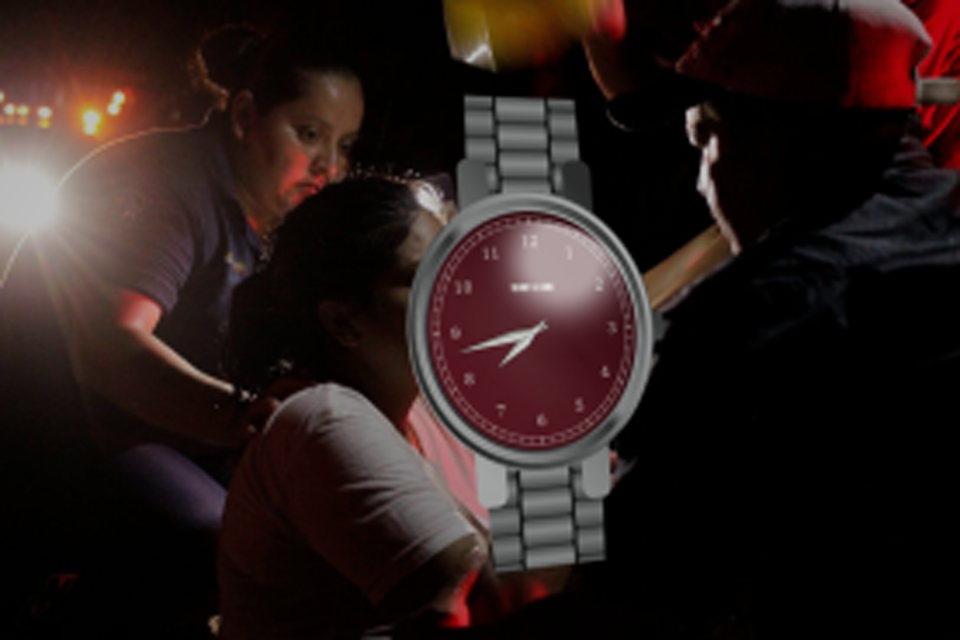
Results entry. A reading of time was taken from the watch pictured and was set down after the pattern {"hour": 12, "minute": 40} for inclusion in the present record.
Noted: {"hour": 7, "minute": 43}
